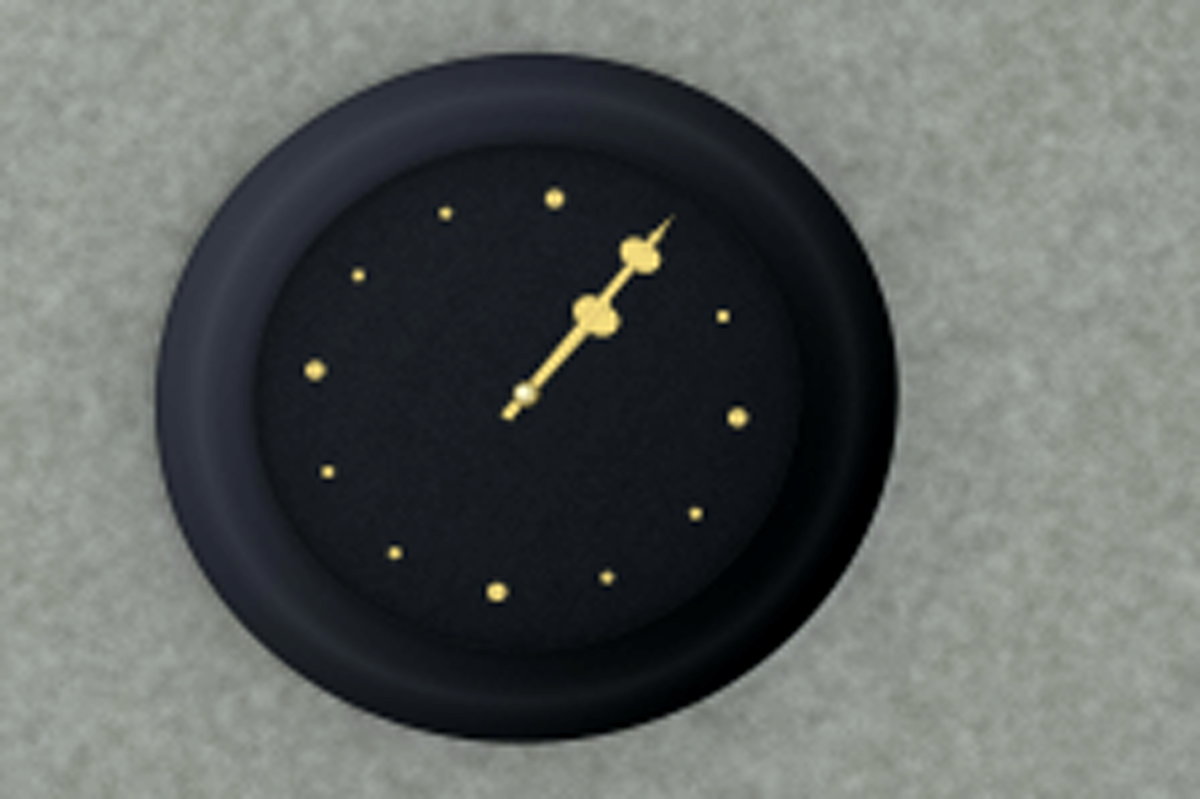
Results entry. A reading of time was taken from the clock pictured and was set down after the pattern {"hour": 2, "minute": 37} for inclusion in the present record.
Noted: {"hour": 1, "minute": 5}
